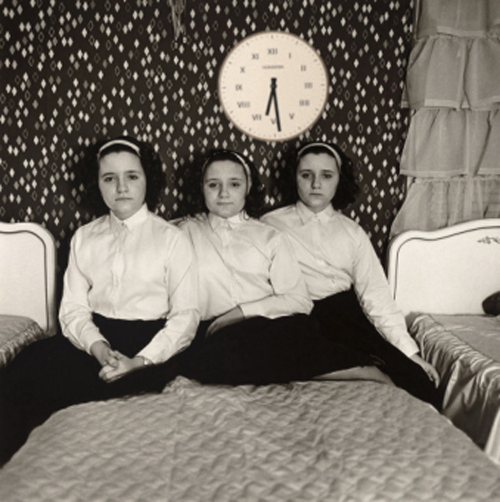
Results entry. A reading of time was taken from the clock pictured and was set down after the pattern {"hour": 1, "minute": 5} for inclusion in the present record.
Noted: {"hour": 6, "minute": 29}
